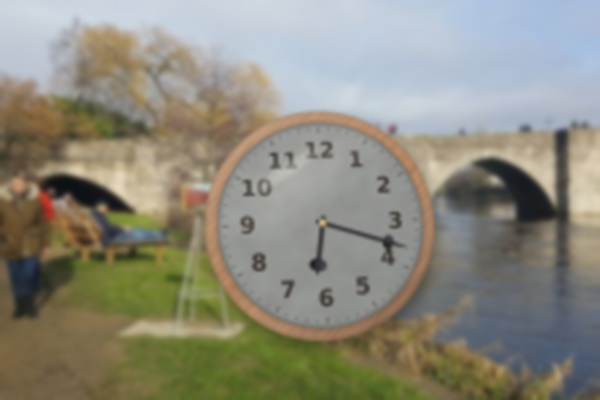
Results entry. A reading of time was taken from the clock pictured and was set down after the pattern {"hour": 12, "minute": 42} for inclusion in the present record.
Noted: {"hour": 6, "minute": 18}
